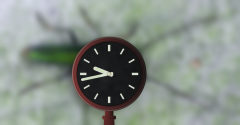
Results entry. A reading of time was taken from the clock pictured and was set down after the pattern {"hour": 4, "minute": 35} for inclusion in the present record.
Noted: {"hour": 9, "minute": 43}
